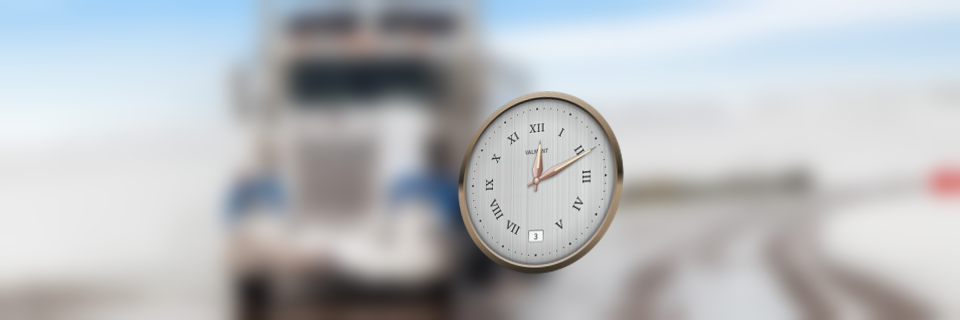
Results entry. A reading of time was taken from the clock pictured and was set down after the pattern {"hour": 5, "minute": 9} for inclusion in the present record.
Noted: {"hour": 12, "minute": 11}
